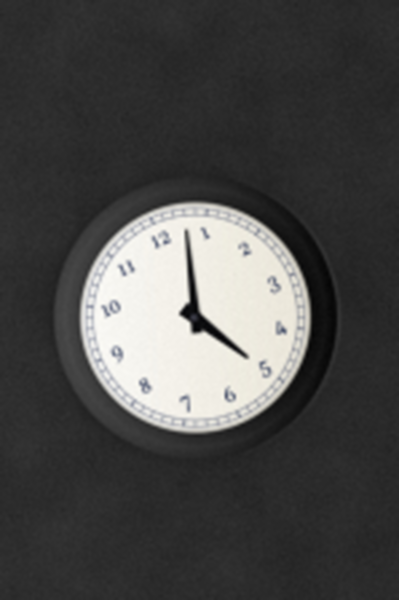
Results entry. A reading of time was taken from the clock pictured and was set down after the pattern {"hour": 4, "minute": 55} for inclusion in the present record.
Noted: {"hour": 5, "minute": 3}
